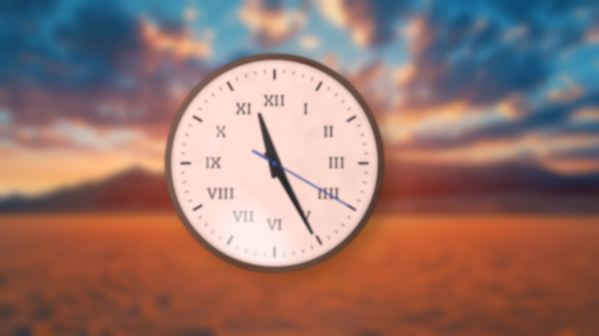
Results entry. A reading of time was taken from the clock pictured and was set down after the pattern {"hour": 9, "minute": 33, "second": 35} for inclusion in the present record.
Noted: {"hour": 11, "minute": 25, "second": 20}
